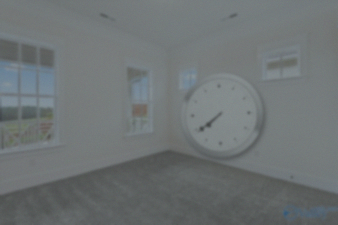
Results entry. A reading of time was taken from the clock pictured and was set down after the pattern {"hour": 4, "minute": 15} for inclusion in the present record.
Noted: {"hour": 7, "minute": 39}
